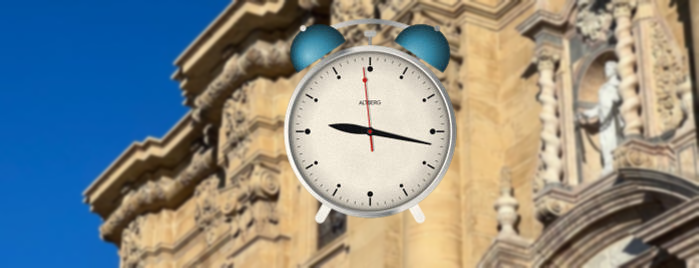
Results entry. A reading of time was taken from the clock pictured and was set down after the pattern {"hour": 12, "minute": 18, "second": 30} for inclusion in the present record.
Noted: {"hour": 9, "minute": 16, "second": 59}
